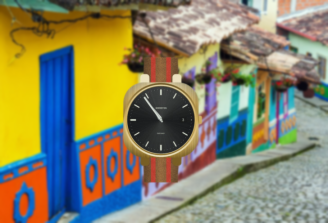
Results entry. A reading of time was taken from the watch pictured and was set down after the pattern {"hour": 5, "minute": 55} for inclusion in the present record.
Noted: {"hour": 10, "minute": 54}
